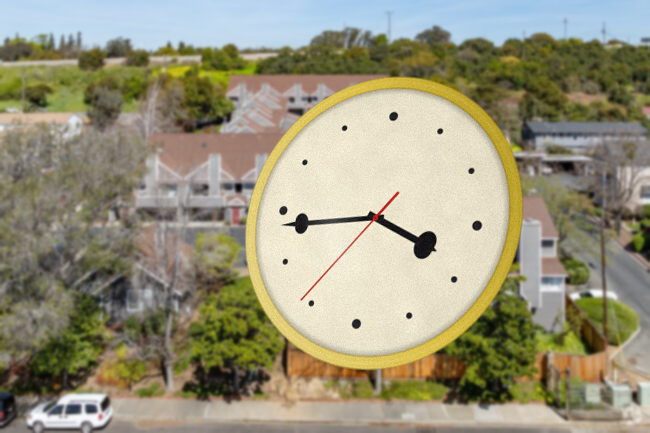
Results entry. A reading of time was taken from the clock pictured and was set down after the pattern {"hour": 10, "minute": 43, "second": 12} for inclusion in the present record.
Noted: {"hour": 3, "minute": 43, "second": 36}
